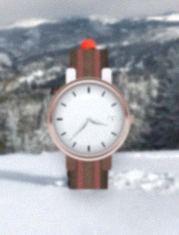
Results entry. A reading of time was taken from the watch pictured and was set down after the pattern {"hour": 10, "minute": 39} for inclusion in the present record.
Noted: {"hour": 3, "minute": 37}
